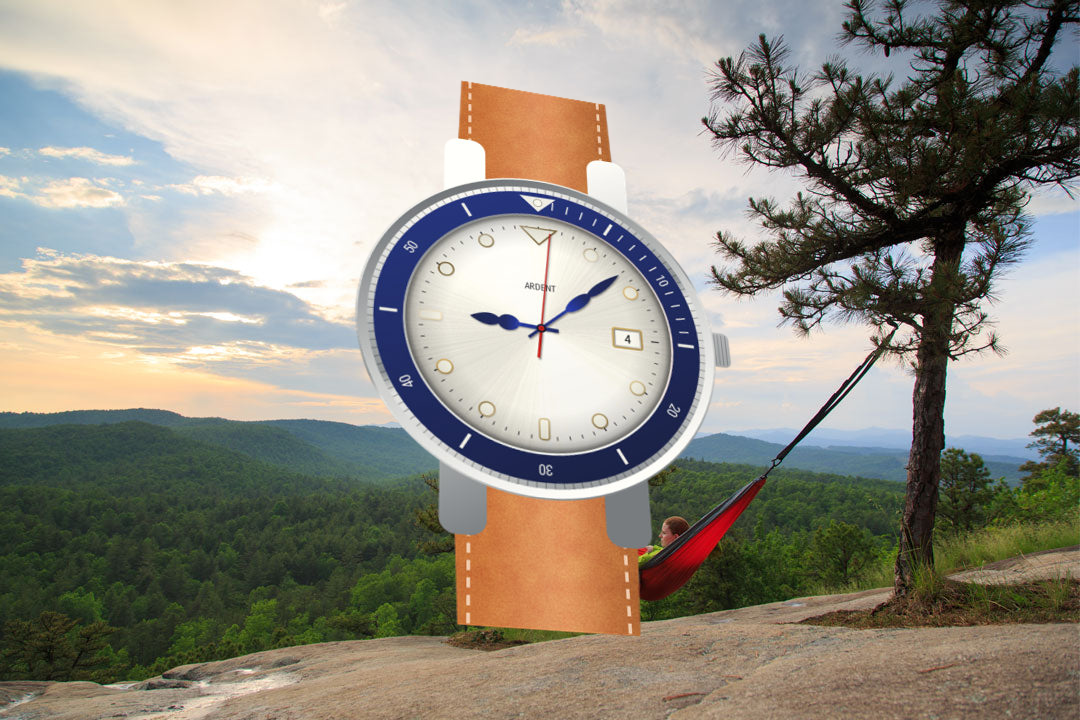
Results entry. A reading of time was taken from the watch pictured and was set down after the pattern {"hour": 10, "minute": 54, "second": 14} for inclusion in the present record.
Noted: {"hour": 9, "minute": 8, "second": 1}
